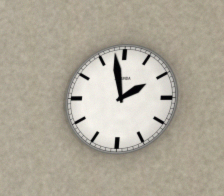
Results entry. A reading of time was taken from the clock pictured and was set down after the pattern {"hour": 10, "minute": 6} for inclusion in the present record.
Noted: {"hour": 1, "minute": 58}
